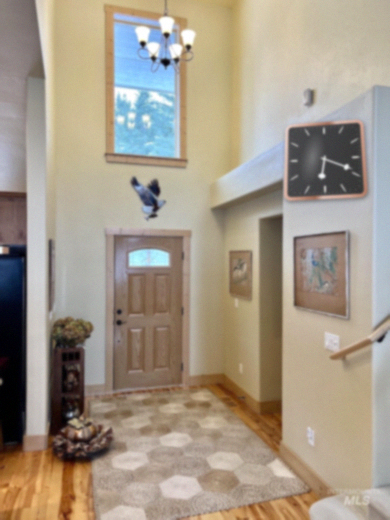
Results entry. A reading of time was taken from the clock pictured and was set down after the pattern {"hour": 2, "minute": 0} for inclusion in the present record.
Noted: {"hour": 6, "minute": 19}
